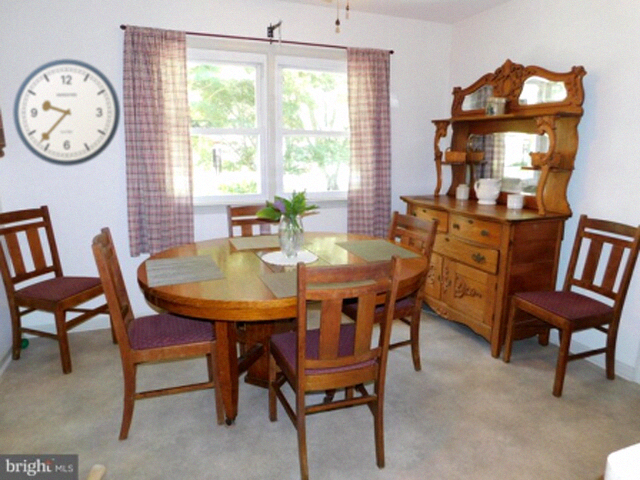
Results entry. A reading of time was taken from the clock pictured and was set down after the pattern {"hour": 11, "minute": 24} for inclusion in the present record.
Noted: {"hour": 9, "minute": 37}
